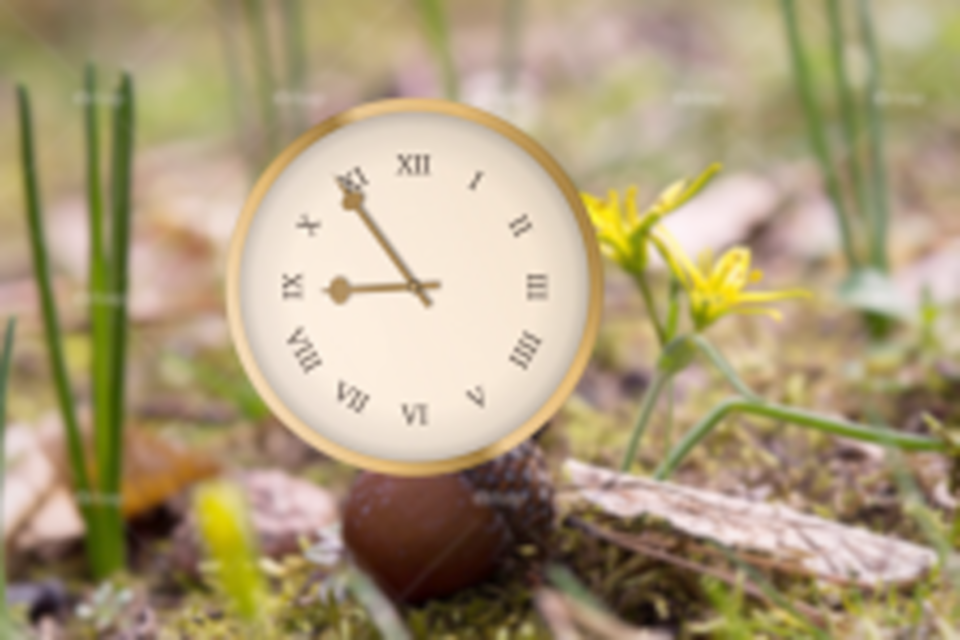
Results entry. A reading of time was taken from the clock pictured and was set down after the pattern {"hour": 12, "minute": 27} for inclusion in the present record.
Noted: {"hour": 8, "minute": 54}
